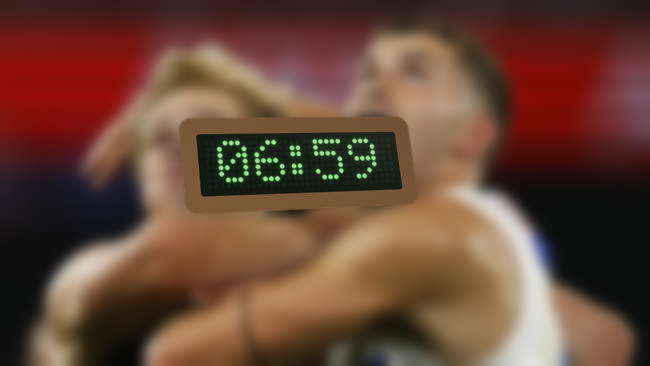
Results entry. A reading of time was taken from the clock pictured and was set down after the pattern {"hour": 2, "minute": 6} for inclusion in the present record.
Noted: {"hour": 6, "minute": 59}
